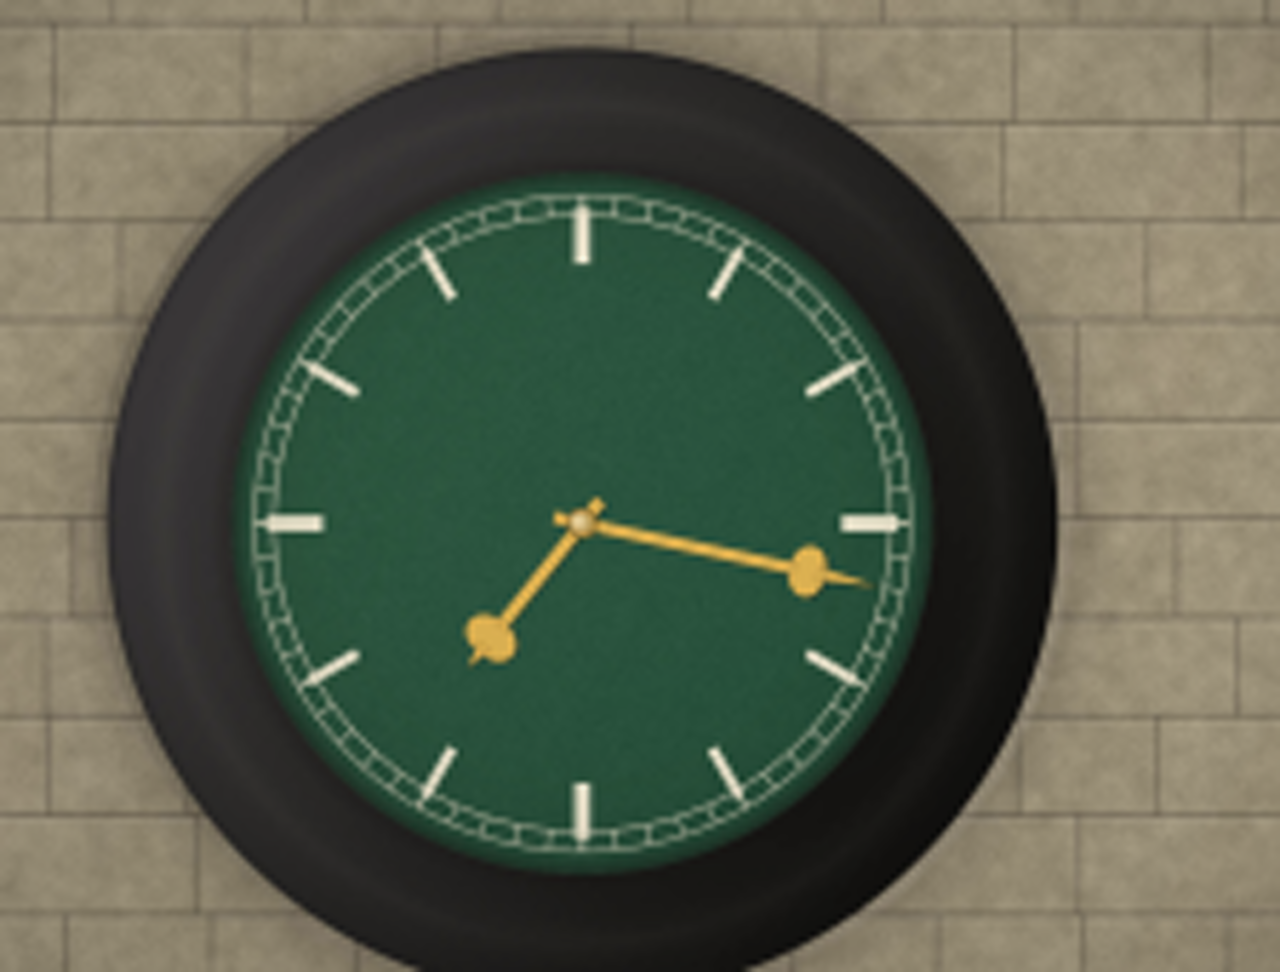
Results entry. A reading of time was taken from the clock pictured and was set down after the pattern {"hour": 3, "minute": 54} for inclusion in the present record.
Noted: {"hour": 7, "minute": 17}
